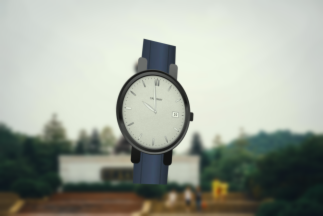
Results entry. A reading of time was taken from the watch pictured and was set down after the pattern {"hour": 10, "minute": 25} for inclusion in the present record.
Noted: {"hour": 9, "minute": 59}
